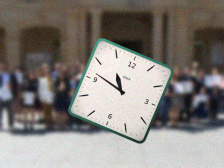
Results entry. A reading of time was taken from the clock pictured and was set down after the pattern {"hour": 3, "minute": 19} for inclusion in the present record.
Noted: {"hour": 10, "minute": 47}
